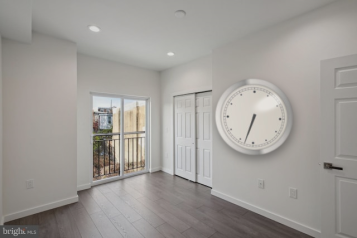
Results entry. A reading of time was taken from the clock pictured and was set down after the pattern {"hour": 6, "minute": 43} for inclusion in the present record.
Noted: {"hour": 6, "minute": 33}
